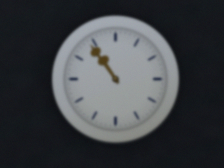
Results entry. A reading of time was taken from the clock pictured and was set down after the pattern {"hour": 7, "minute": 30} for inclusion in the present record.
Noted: {"hour": 10, "minute": 54}
